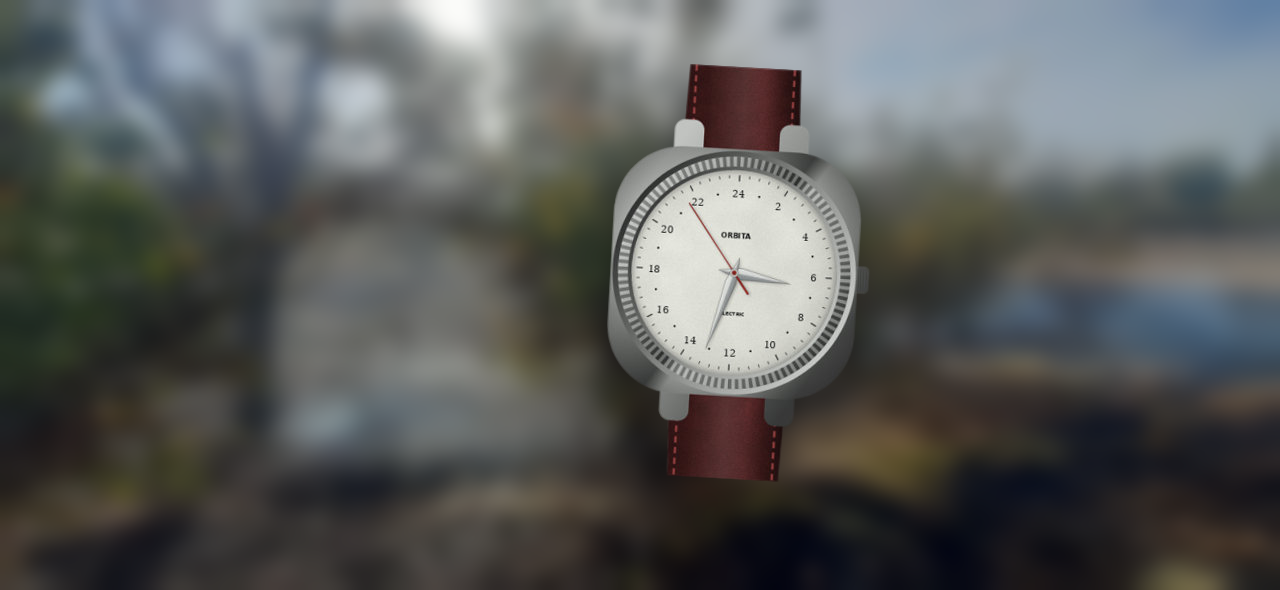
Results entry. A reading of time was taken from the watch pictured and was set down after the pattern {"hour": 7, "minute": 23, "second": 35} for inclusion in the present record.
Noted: {"hour": 6, "minute": 32, "second": 54}
